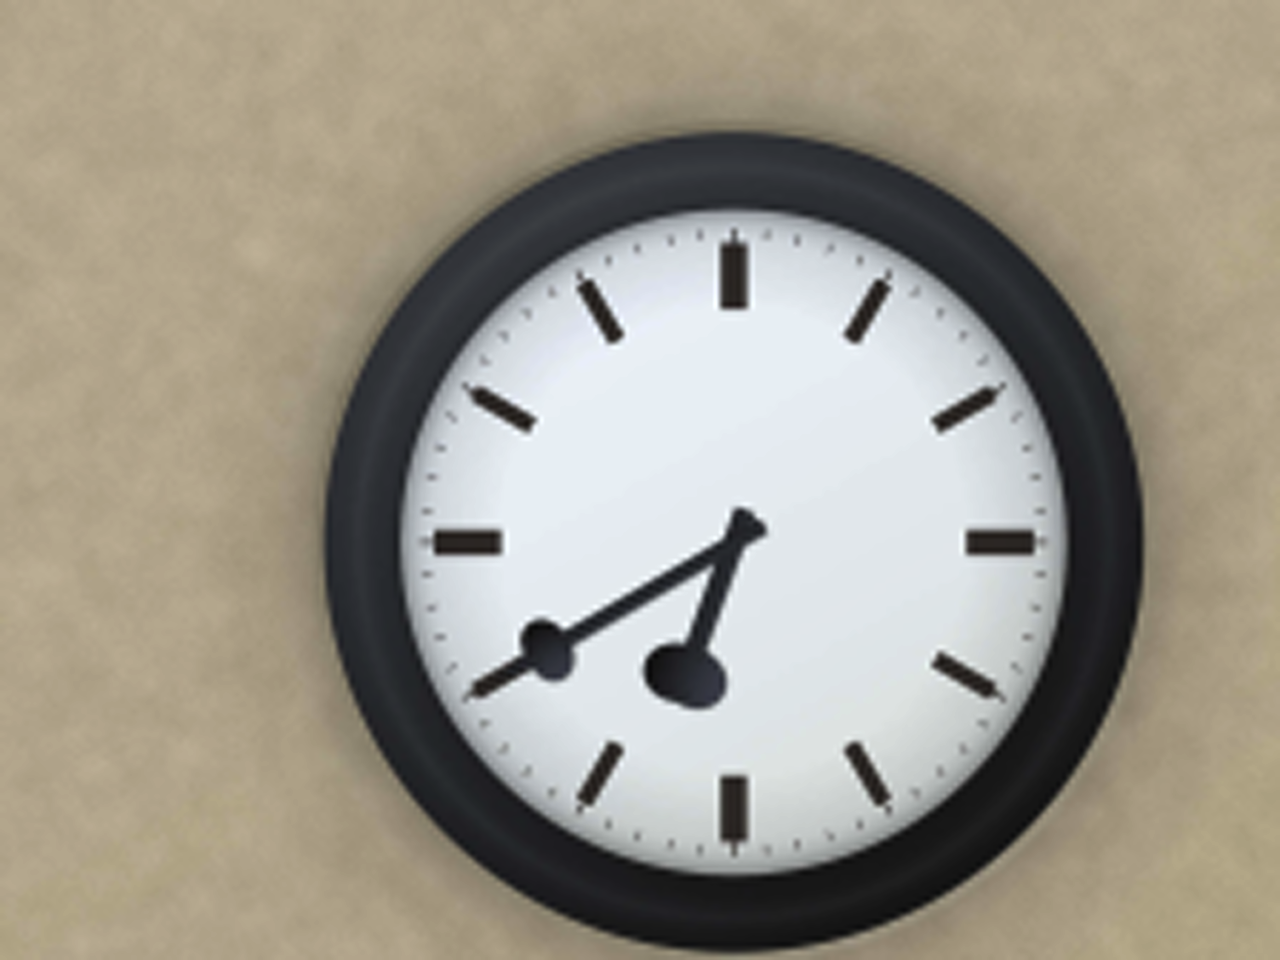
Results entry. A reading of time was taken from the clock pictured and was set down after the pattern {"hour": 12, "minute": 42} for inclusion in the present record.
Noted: {"hour": 6, "minute": 40}
